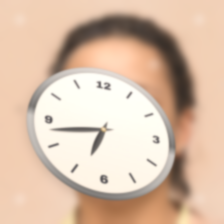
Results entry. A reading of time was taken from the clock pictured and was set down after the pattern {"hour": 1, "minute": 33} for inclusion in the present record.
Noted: {"hour": 6, "minute": 43}
